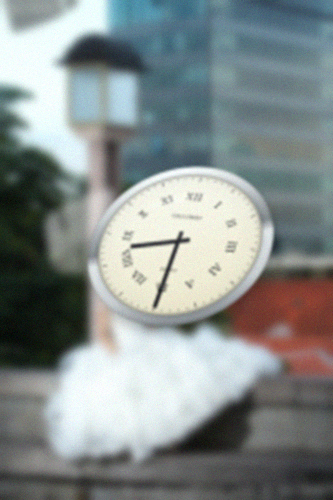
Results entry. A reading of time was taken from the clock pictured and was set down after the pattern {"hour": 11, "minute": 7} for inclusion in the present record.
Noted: {"hour": 8, "minute": 30}
